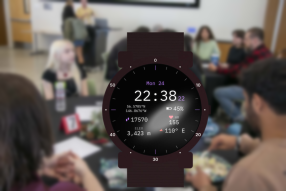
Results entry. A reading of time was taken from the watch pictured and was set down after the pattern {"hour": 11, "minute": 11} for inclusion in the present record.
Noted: {"hour": 22, "minute": 38}
